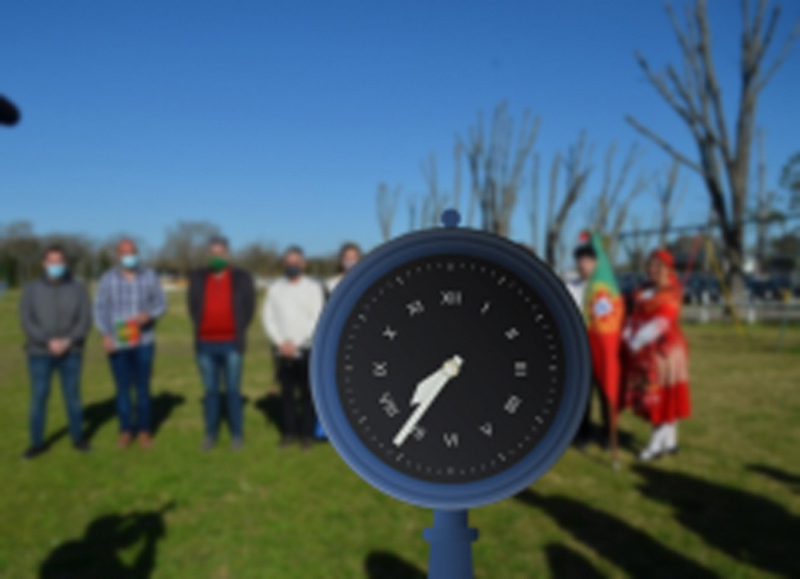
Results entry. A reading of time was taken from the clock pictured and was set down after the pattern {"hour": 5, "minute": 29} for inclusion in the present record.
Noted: {"hour": 7, "minute": 36}
